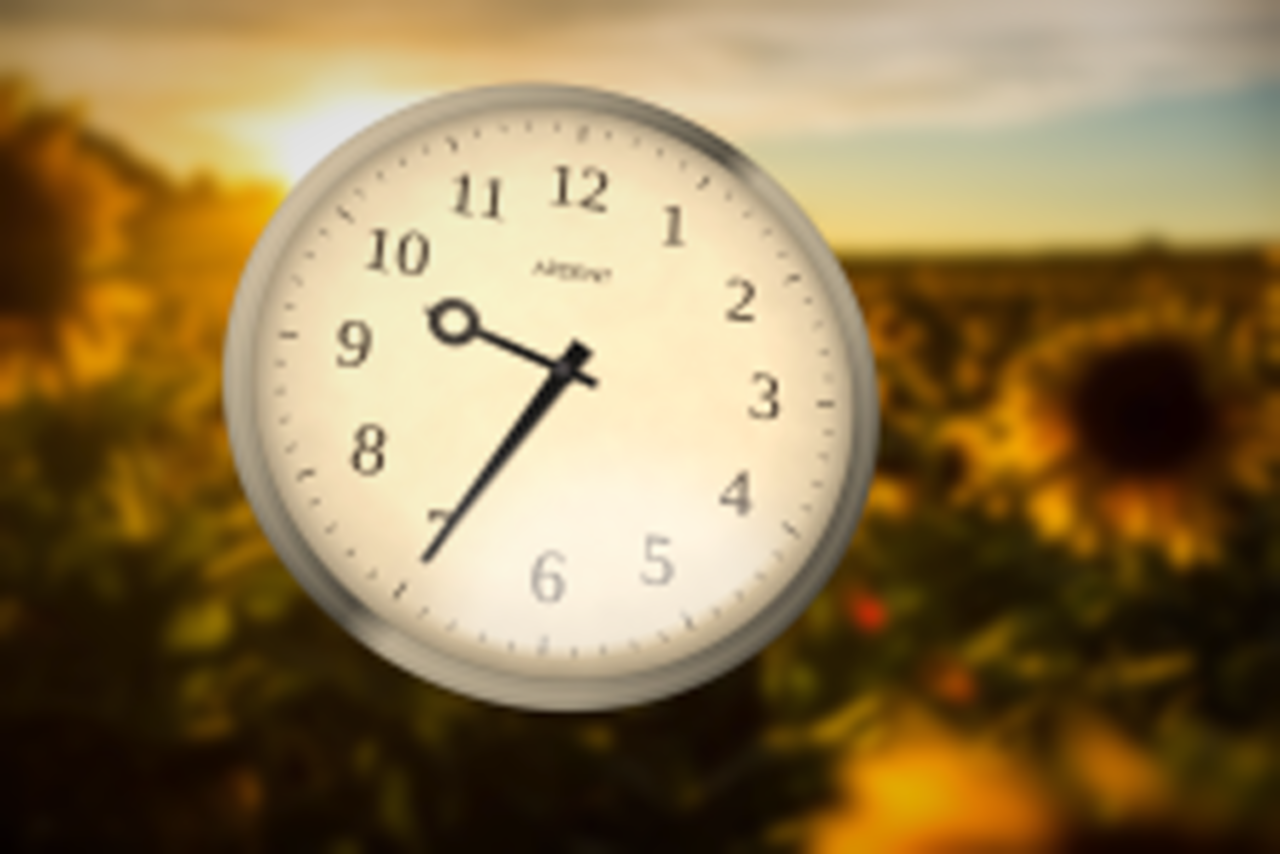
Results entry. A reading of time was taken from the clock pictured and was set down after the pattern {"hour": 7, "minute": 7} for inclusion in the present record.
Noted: {"hour": 9, "minute": 35}
